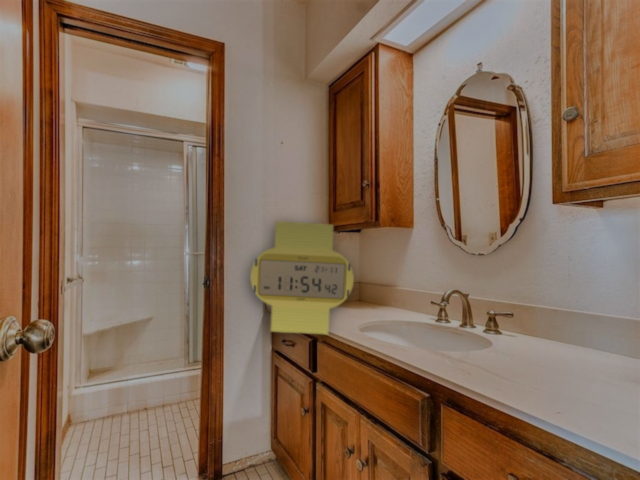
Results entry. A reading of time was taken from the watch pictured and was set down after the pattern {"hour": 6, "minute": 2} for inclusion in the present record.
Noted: {"hour": 11, "minute": 54}
